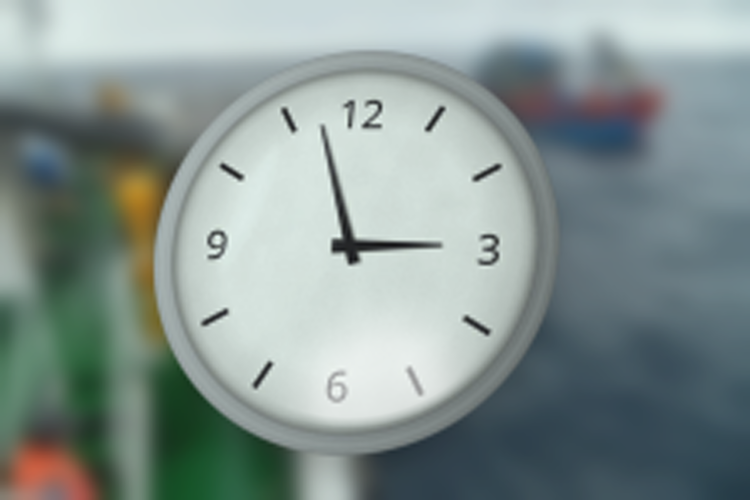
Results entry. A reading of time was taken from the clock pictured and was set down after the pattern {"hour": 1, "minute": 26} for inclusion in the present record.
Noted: {"hour": 2, "minute": 57}
